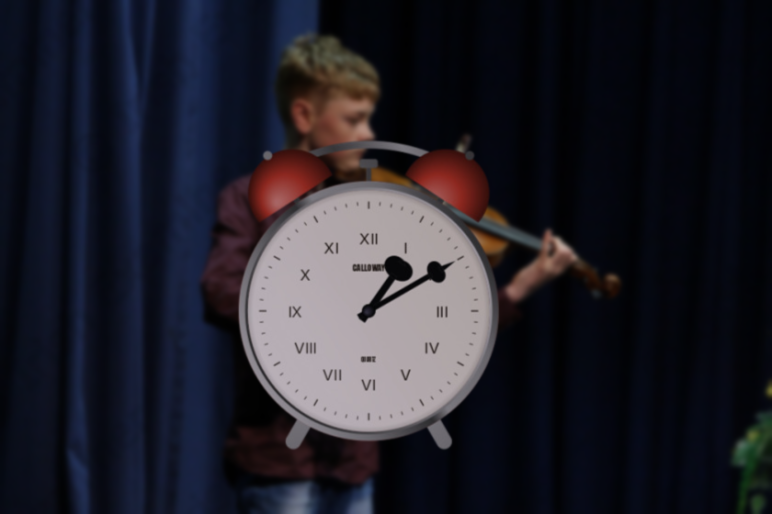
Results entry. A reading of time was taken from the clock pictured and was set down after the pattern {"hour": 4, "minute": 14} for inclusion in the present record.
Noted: {"hour": 1, "minute": 10}
